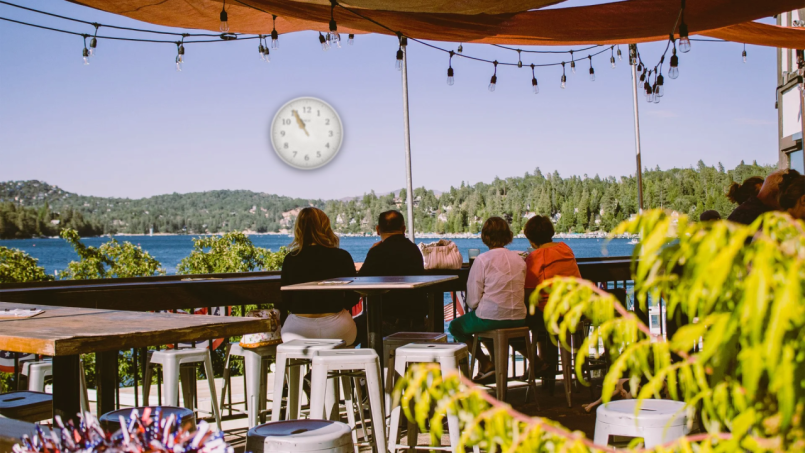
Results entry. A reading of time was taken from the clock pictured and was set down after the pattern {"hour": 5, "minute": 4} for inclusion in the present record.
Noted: {"hour": 10, "minute": 55}
